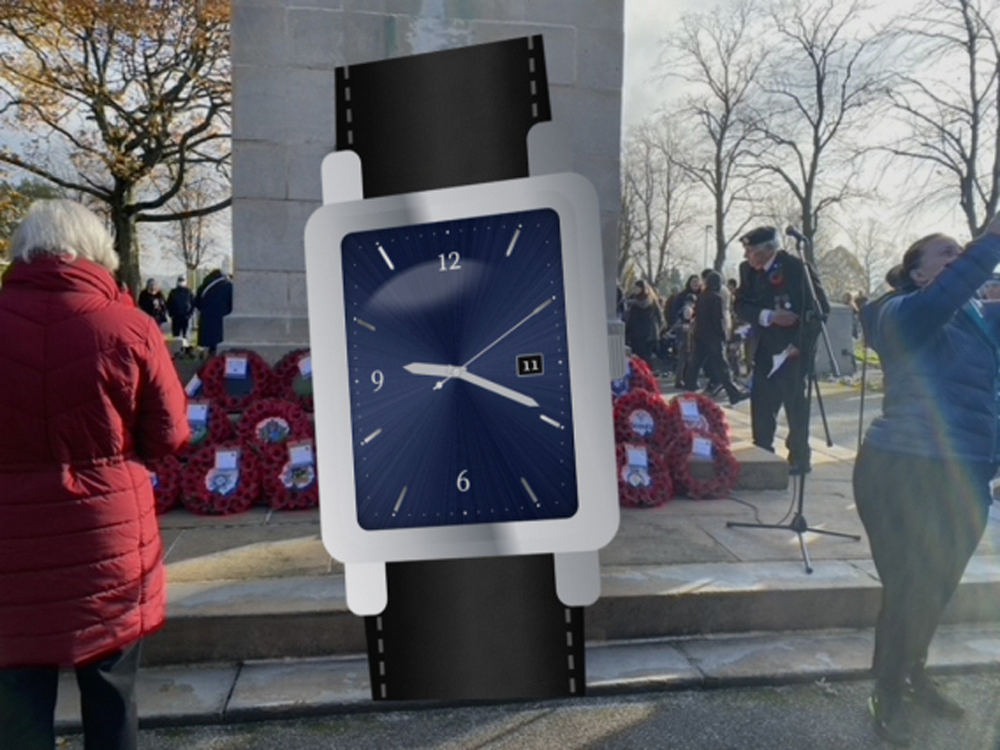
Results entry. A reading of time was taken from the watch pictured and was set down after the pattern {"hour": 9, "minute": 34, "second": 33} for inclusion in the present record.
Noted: {"hour": 9, "minute": 19, "second": 10}
